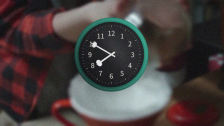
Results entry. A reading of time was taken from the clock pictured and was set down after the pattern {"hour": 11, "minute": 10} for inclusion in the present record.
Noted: {"hour": 7, "minute": 50}
